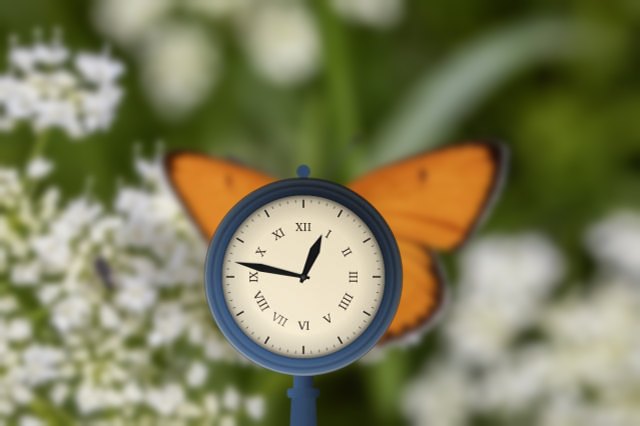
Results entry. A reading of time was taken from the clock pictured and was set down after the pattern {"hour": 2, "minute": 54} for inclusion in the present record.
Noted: {"hour": 12, "minute": 47}
